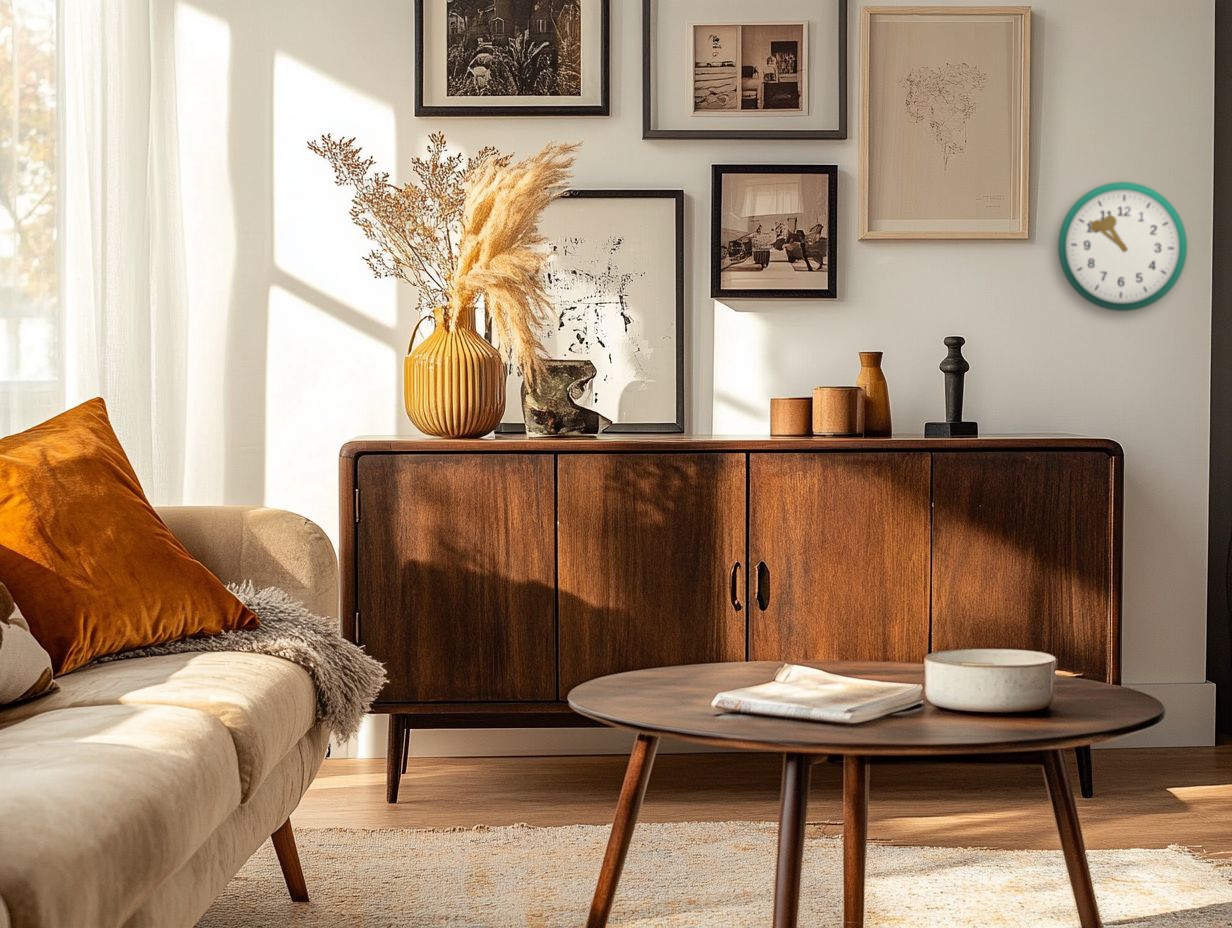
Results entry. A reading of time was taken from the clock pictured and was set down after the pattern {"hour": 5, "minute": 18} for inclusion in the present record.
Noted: {"hour": 10, "minute": 51}
